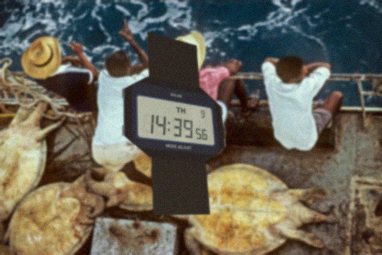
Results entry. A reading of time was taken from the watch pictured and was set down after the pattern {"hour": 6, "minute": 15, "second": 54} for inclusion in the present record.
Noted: {"hour": 14, "minute": 39, "second": 56}
